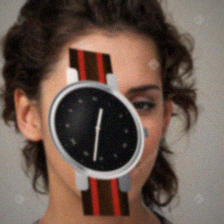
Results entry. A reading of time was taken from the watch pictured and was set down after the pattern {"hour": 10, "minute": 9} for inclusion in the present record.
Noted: {"hour": 12, "minute": 32}
